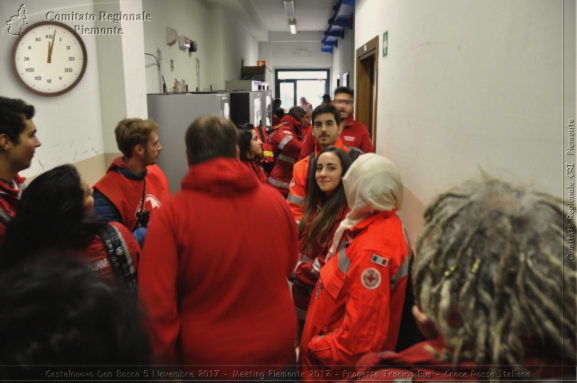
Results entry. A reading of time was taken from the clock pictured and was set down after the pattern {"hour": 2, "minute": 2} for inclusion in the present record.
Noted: {"hour": 12, "minute": 2}
